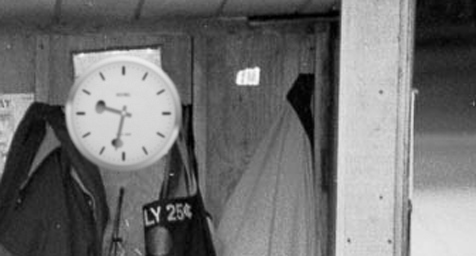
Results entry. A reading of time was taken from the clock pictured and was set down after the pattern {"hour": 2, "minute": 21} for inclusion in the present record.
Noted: {"hour": 9, "minute": 32}
